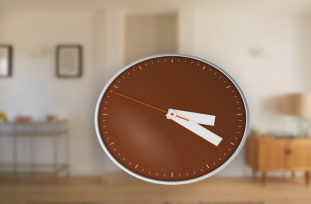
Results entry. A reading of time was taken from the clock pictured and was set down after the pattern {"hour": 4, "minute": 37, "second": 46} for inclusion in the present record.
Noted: {"hour": 3, "minute": 20, "second": 49}
